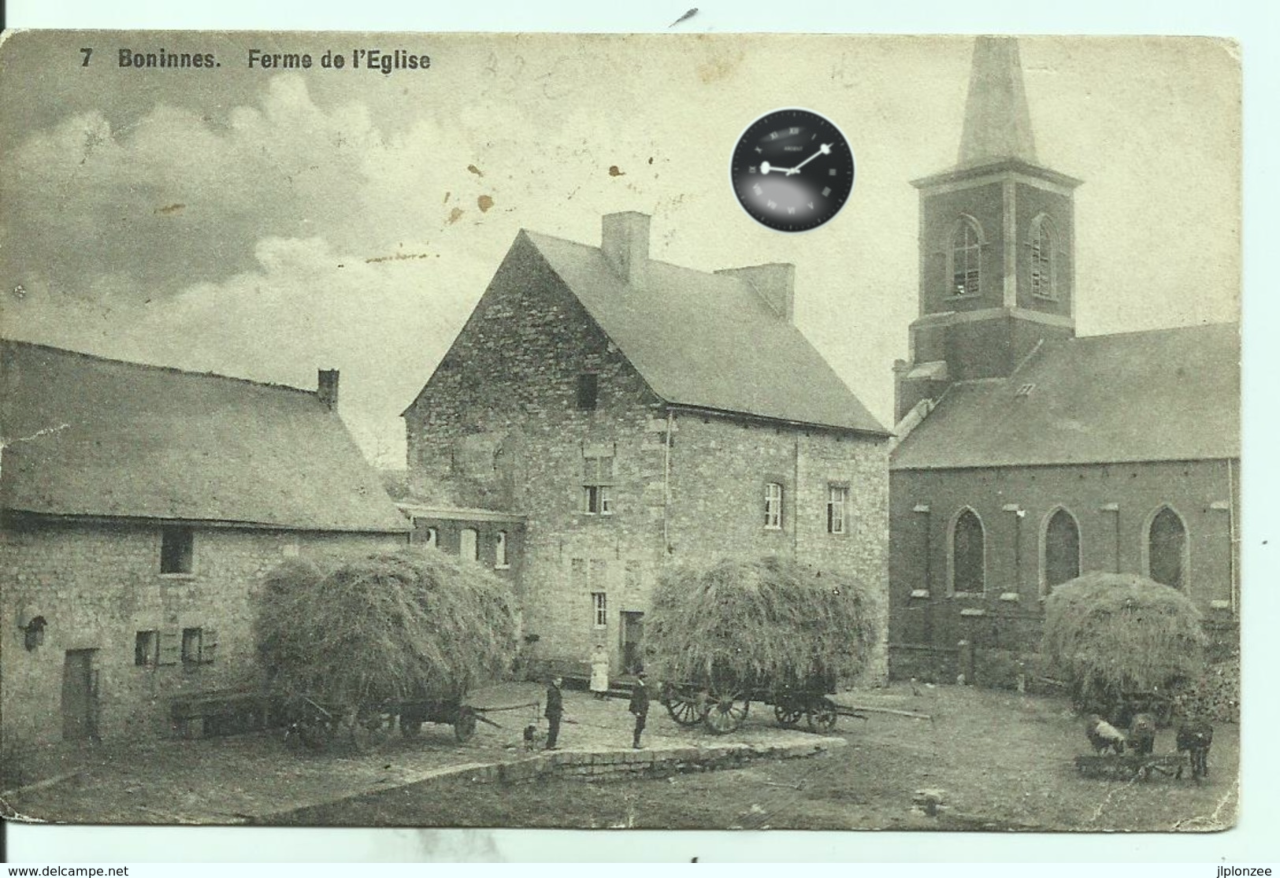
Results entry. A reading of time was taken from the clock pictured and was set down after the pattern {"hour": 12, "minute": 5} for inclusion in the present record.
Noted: {"hour": 9, "minute": 9}
